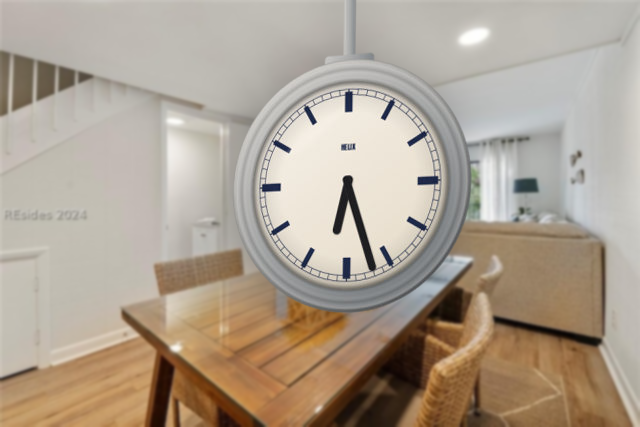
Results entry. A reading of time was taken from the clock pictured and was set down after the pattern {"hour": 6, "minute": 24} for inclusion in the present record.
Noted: {"hour": 6, "minute": 27}
